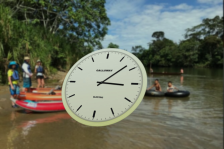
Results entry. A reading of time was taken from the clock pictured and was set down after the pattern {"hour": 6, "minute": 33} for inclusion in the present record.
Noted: {"hour": 3, "minute": 8}
